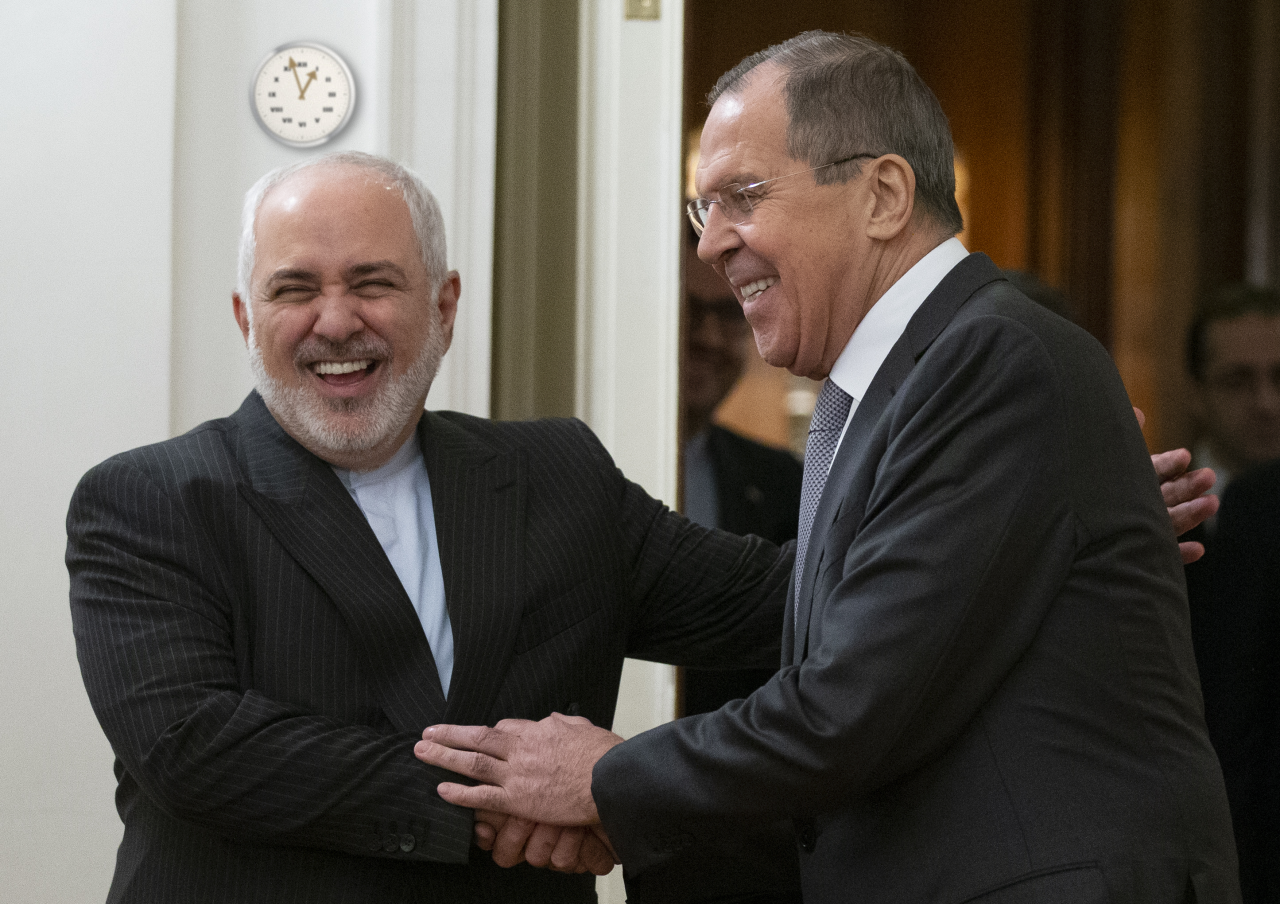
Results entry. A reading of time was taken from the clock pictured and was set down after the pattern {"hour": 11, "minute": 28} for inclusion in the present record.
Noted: {"hour": 12, "minute": 57}
